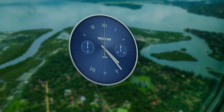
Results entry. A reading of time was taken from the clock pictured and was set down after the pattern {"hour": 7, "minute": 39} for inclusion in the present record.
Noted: {"hour": 4, "minute": 23}
